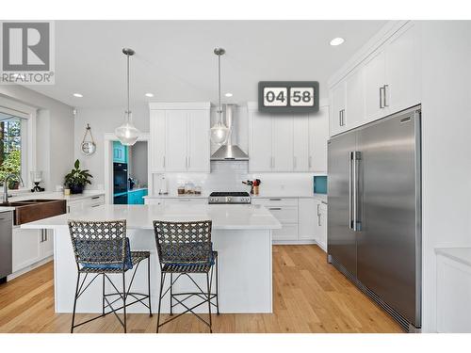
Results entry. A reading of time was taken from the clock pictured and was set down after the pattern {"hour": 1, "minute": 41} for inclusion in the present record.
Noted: {"hour": 4, "minute": 58}
